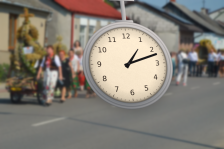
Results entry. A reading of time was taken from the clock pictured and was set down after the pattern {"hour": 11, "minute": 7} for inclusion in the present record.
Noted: {"hour": 1, "minute": 12}
